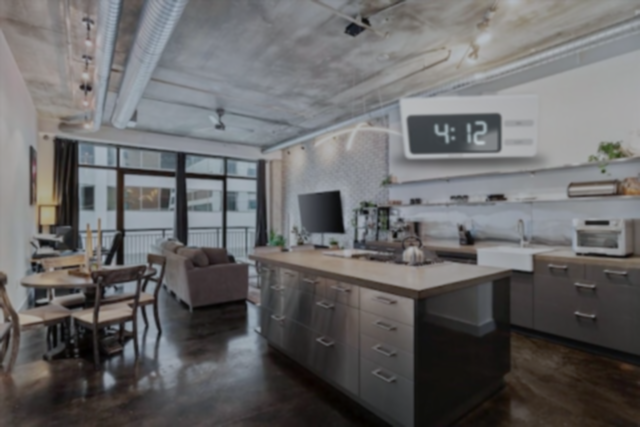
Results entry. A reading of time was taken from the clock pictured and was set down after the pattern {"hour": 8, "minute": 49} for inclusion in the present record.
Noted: {"hour": 4, "minute": 12}
